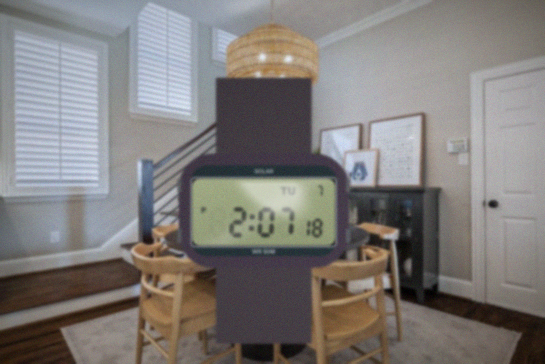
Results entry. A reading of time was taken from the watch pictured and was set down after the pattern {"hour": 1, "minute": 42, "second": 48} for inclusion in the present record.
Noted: {"hour": 2, "minute": 7, "second": 18}
